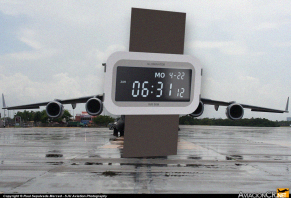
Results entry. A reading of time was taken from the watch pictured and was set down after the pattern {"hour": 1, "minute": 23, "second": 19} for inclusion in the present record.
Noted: {"hour": 6, "minute": 31, "second": 12}
